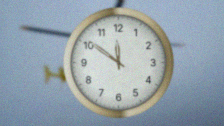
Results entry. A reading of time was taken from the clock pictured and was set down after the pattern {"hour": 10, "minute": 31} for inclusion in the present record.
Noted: {"hour": 11, "minute": 51}
